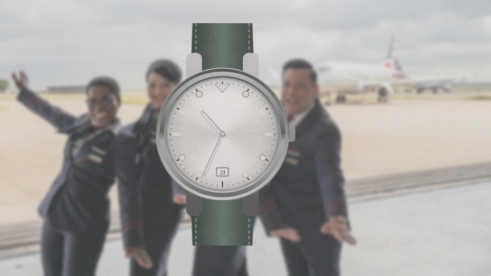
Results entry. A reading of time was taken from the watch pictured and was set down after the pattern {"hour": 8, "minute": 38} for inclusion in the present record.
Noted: {"hour": 10, "minute": 34}
